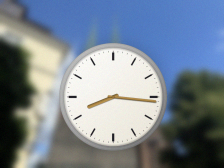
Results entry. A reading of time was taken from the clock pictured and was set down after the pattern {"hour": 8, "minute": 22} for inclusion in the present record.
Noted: {"hour": 8, "minute": 16}
